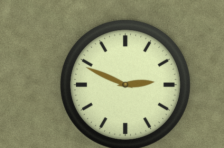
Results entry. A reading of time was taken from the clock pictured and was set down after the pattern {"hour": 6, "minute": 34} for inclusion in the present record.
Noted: {"hour": 2, "minute": 49}
